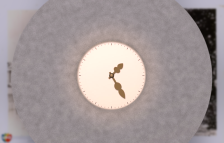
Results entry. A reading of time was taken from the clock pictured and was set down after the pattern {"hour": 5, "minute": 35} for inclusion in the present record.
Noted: {"hour": 1, "minute": 25}
